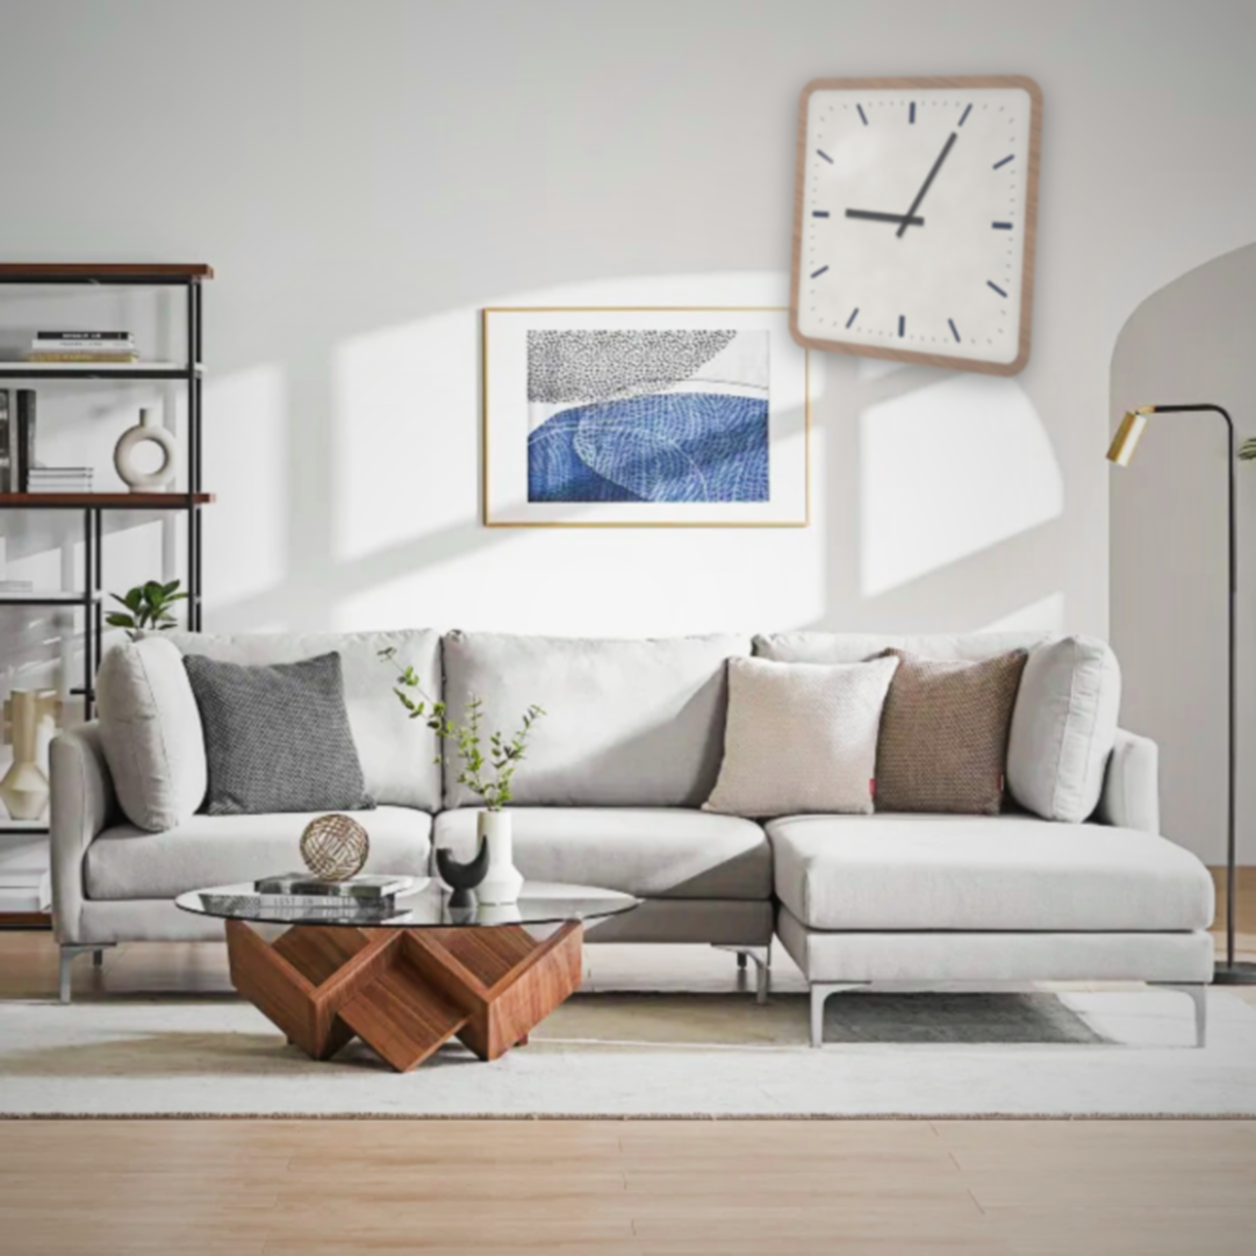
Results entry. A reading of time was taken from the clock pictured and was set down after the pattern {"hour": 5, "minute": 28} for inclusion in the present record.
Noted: {"hour": 9, "minute": 5}
